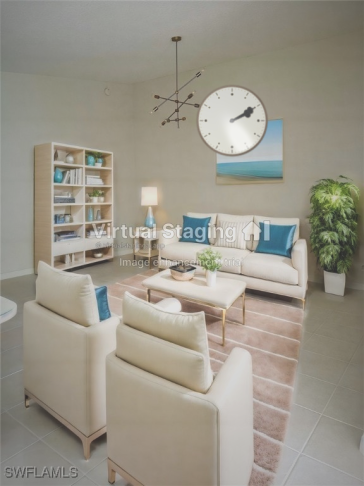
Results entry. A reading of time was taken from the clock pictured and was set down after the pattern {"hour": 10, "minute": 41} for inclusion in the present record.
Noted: {"hour": 2, "minute": 10}
